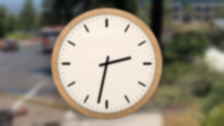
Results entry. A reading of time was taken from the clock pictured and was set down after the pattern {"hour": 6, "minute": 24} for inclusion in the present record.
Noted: {"hour": 2, "minute": 32}
